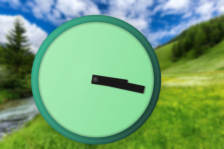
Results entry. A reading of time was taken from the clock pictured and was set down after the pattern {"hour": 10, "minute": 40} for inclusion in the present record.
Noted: {"hour": 3, "minute": 17}
